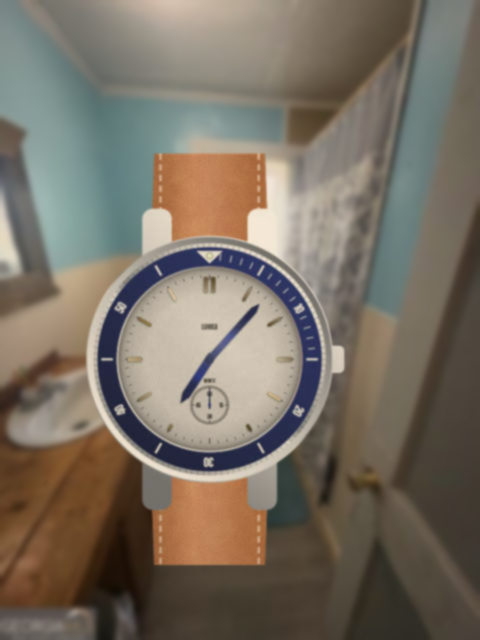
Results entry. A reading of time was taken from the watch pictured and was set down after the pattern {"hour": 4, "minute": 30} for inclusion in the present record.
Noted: {"hour": 7, "minute": 7}
